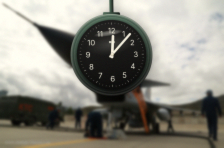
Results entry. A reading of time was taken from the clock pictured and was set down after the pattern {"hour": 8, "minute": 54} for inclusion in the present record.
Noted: {"hour": 12, "minute": 7}
